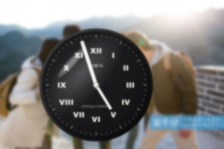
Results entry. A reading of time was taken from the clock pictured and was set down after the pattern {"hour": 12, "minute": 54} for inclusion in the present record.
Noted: {"hour": 4, "minute": 57}
